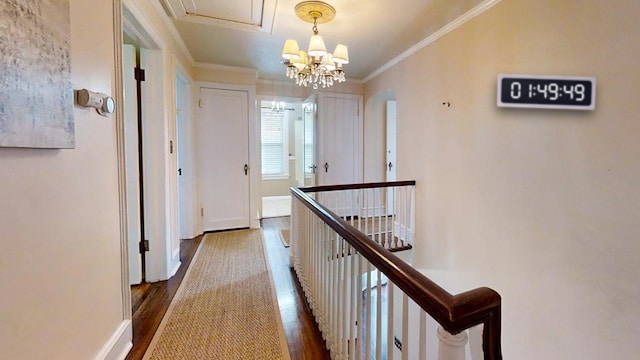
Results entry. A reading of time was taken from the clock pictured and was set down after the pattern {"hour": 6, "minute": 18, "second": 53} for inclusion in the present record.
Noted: {"hour": 1, "minute": 49, "second": 49}
